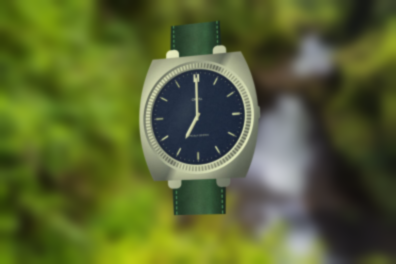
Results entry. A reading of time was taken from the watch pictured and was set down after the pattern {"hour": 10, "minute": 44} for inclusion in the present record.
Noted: {"hour": 7, "minute": 0}
